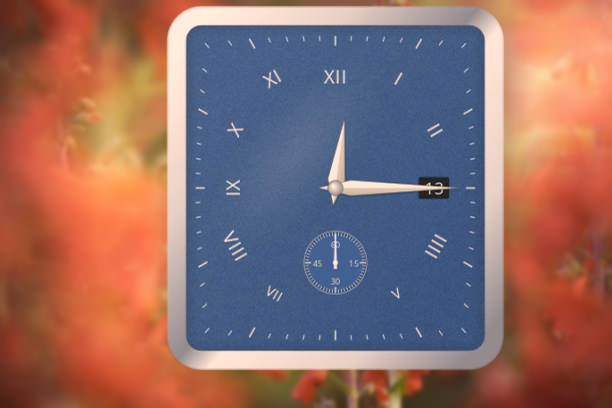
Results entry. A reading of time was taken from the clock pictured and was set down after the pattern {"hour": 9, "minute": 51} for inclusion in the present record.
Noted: {"hour": 12, "minute": 15}
